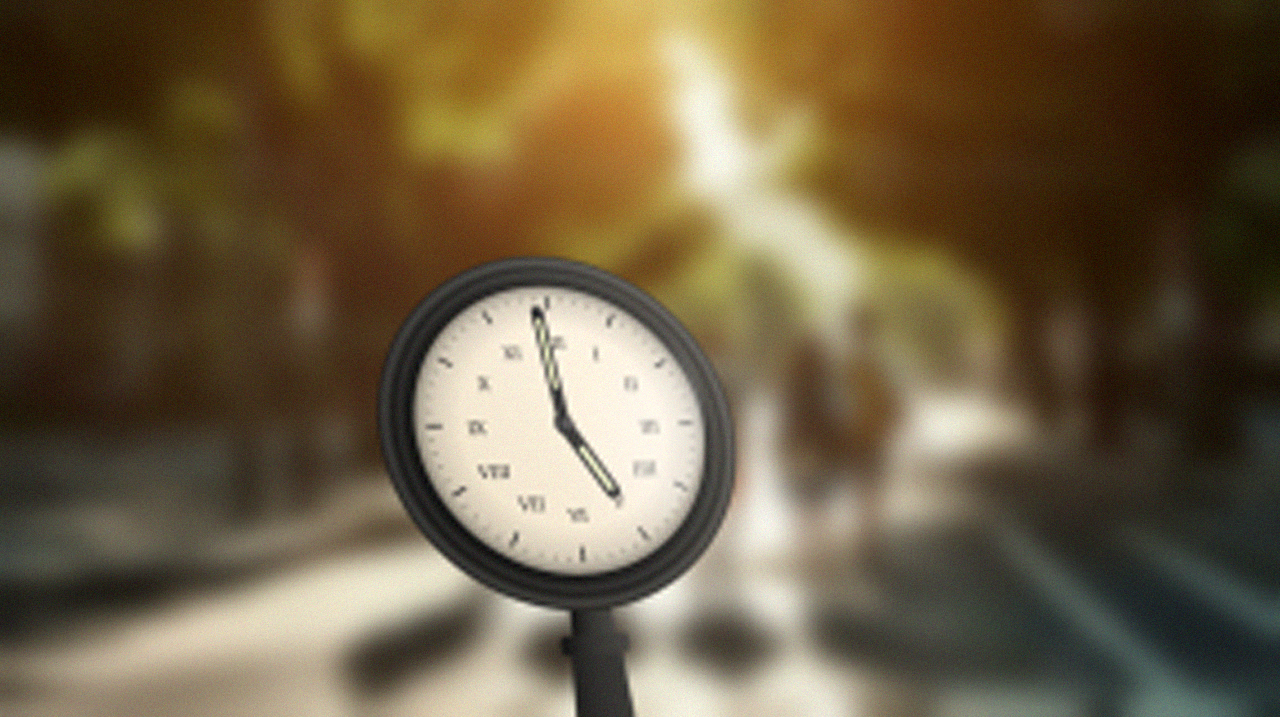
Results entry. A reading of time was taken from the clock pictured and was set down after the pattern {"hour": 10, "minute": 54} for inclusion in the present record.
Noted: {"hour": 4, "minute": 59}
